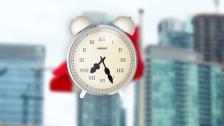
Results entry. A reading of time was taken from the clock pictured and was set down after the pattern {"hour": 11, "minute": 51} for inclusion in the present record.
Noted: {"hour": 7, "minute": 26}
